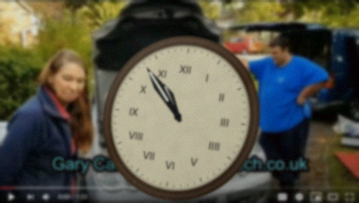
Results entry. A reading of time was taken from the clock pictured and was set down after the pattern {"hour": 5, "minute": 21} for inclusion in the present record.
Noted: {"hour": 10, "minute": 53}
